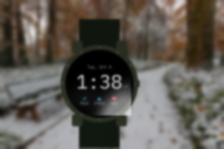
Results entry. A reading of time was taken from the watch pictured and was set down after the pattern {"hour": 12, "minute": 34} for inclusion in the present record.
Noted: {"hour": 1, "minute": 38}
